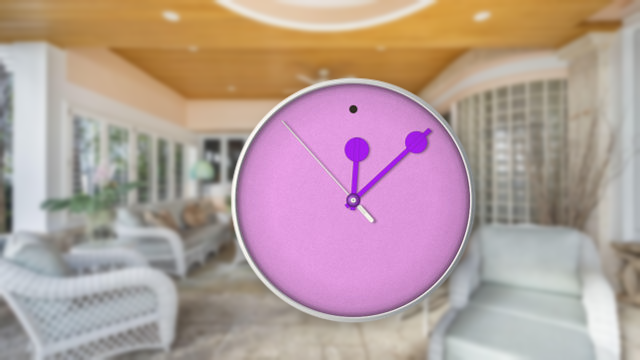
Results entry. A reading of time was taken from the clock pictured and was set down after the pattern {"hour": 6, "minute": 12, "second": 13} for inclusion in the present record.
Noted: {"hour": 12, "minute": 7, "second": 53}
